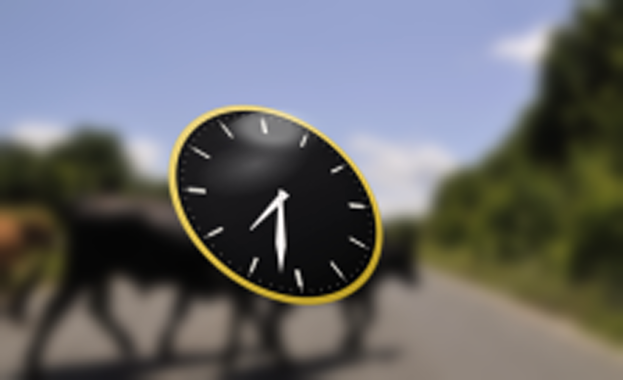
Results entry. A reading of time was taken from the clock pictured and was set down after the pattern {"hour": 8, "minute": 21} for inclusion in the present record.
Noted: {"hour": 7, "minute": 32}
